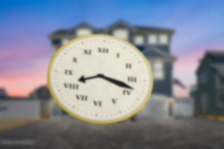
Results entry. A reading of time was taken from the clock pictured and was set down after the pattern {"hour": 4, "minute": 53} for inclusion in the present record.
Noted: {"hour": 8, "minute": 18}
